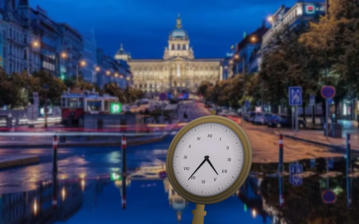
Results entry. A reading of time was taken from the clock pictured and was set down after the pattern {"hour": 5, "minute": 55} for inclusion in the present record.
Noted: {"hour": 4, "minute": 36}
